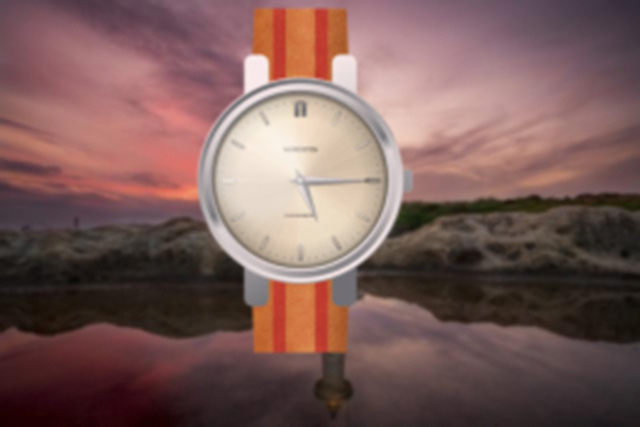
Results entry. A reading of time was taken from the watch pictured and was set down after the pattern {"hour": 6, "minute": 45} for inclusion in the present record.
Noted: {"hour": 5, "minute": 15}
